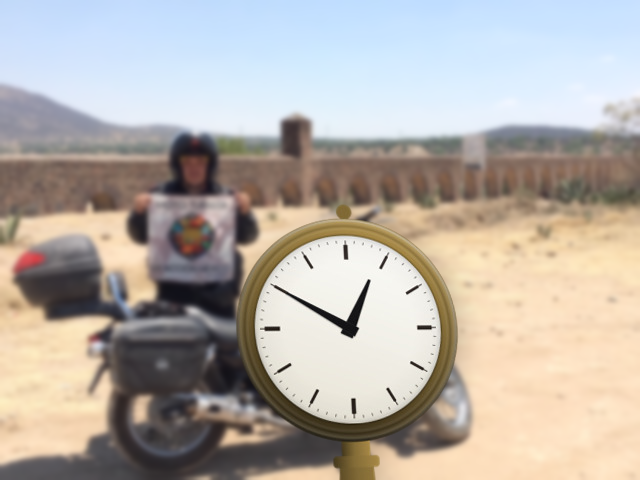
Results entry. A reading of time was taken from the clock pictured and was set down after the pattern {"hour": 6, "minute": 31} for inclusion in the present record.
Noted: {"hour": 12, "minute": 50}
